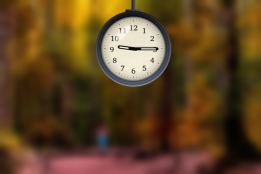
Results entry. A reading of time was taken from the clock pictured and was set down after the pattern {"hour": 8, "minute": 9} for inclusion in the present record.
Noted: {"hour": 9, "minute": 15}
